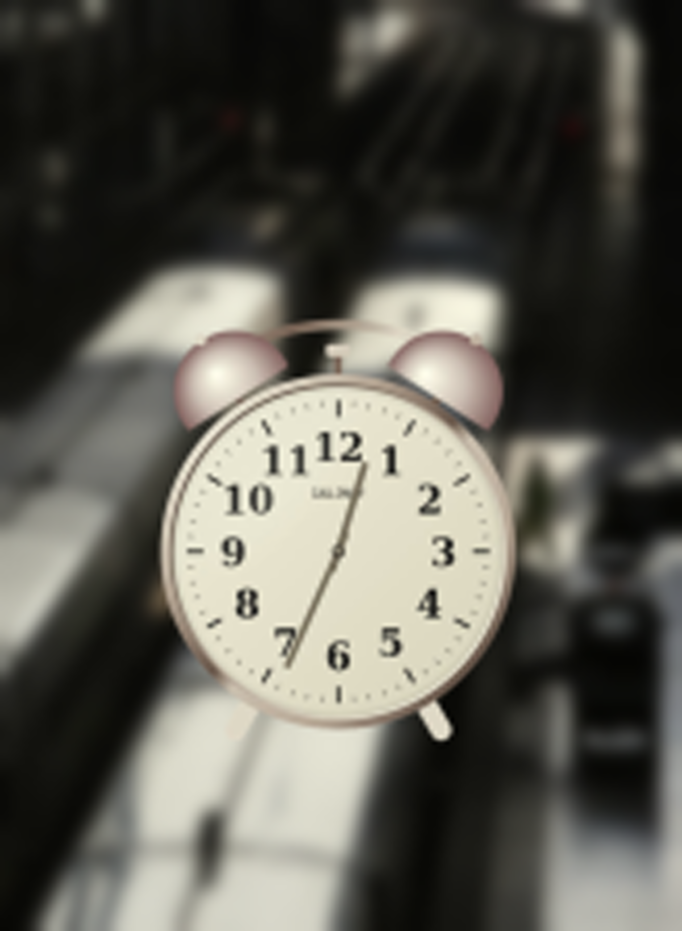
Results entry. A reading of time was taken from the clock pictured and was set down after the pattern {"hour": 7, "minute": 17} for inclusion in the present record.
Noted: {"hour": 12, "minute": 34}
